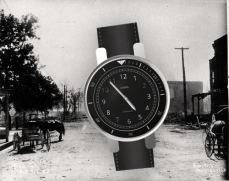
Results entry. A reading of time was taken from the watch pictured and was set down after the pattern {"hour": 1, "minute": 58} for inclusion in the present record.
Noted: {"hour": 4, "minute": 54}
